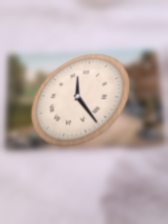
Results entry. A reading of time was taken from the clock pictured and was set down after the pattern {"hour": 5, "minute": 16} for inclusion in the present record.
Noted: {"hour": 11, "minute": 22}
